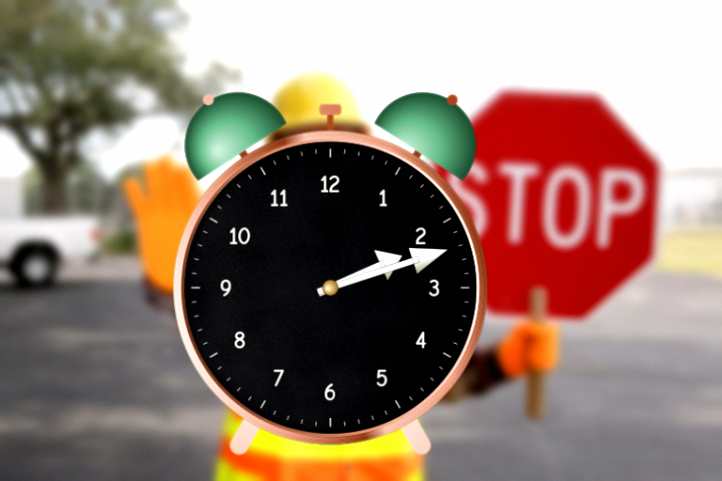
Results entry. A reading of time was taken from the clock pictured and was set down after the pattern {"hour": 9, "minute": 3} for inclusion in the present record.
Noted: {"hour": 2, "minute": 12}
